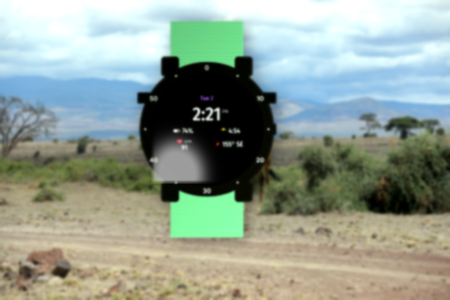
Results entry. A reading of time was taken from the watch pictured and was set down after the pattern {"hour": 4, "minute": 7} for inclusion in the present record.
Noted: {"hour": 2, "minute": 21}
